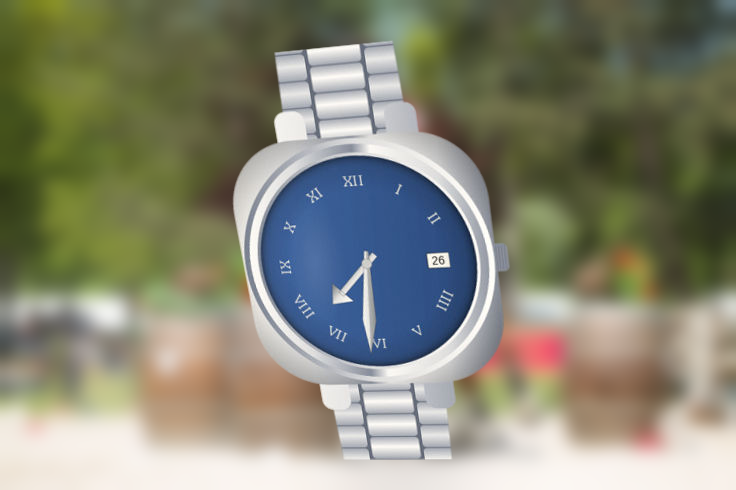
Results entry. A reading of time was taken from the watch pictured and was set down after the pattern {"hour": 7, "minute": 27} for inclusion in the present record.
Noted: {"hour": 7, "minute": 31}
